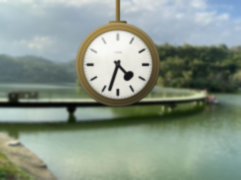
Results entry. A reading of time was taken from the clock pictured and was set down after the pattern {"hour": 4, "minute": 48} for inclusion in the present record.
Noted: {"hour": 4, "minute": 33}
